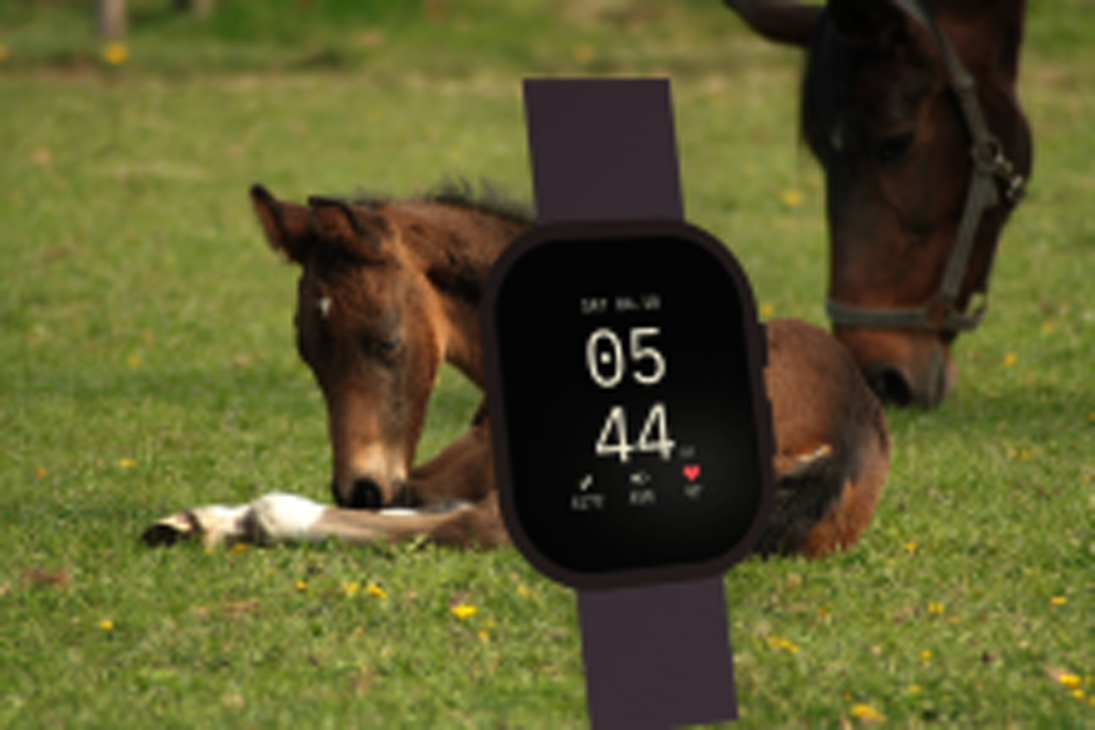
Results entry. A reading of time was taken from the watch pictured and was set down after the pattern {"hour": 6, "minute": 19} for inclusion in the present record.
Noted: {"hour": 5, "minute": 44}
